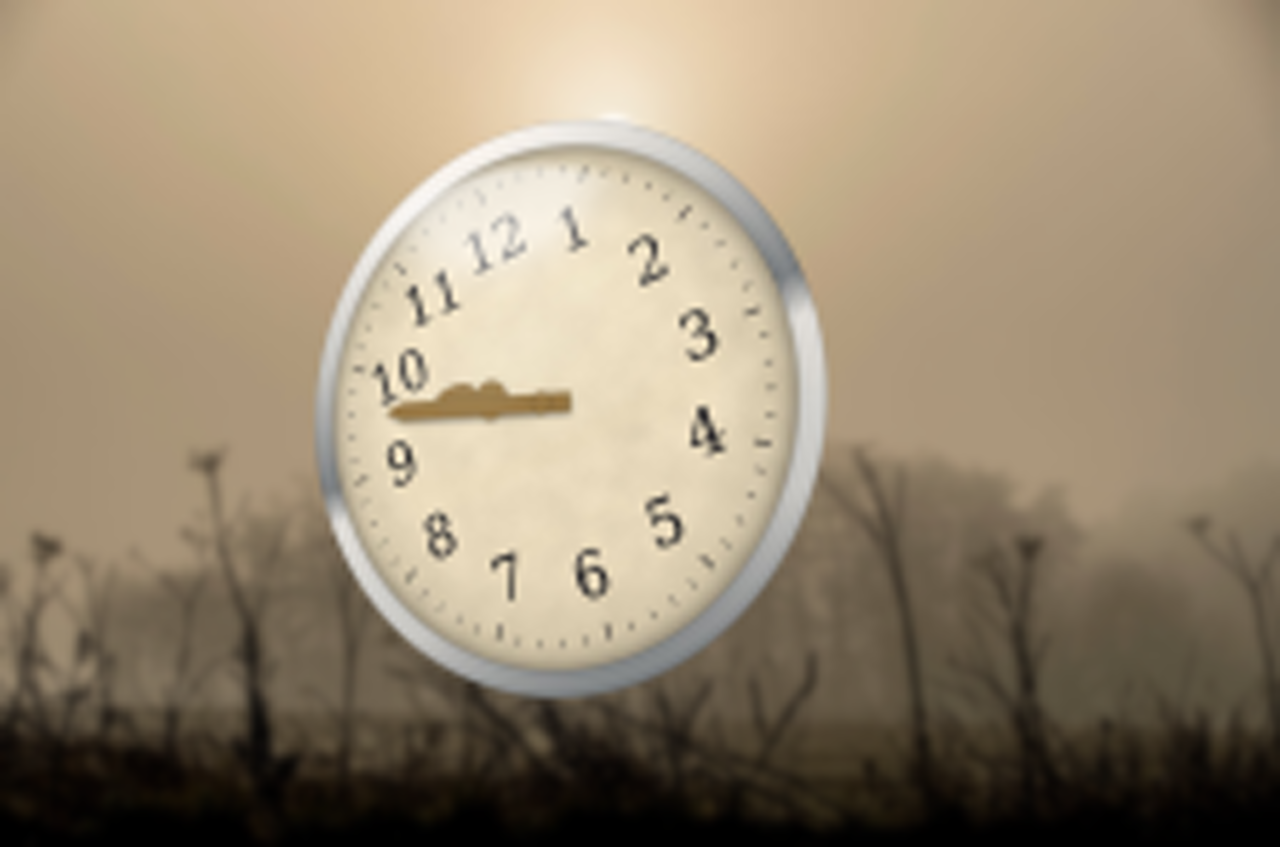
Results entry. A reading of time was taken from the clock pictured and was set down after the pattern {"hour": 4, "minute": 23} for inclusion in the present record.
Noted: {"hour": 9, "minute": 48}
